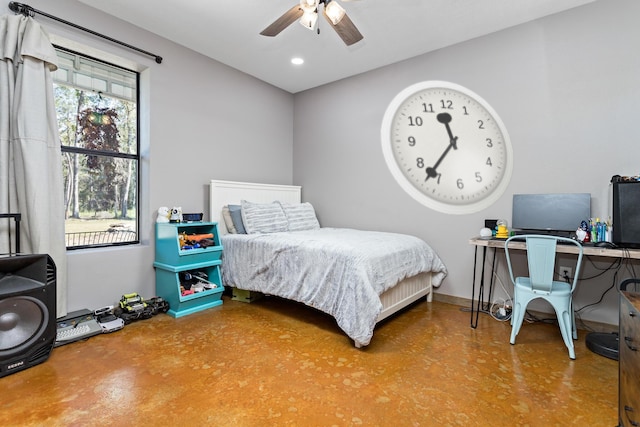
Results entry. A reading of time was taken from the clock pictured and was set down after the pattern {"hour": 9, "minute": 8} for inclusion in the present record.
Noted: {"hour": 11, "minute": 37}
